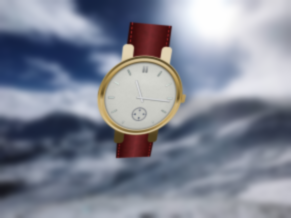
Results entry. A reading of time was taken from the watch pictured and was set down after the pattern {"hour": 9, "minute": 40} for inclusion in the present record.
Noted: {"hour": 11, "minute": 16}
